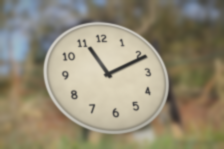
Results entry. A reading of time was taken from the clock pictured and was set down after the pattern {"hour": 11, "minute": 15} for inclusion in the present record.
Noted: {"hour": 11, "minute": 11}
